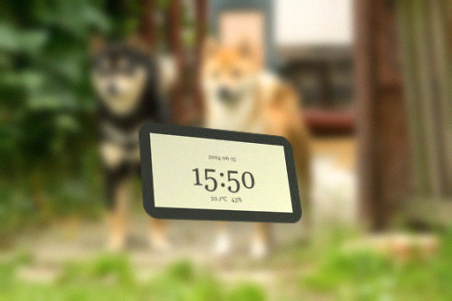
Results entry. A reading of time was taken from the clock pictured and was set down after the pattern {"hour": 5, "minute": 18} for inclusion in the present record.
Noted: {"hour": 15, "minute": 50}
